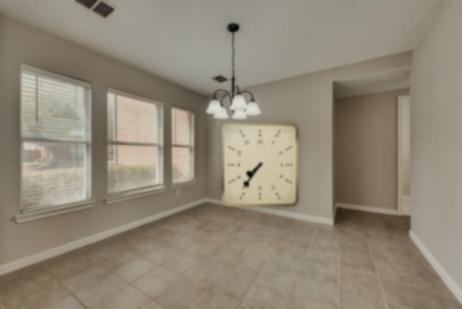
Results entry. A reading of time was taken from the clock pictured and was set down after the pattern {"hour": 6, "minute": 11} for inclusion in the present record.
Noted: {"hour": 7, "minute": 36}
